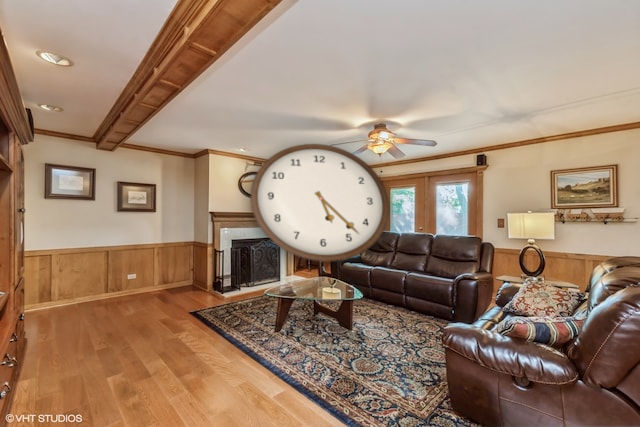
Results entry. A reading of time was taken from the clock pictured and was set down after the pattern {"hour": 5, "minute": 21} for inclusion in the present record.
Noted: {"hour": 5, "minute": 23}
